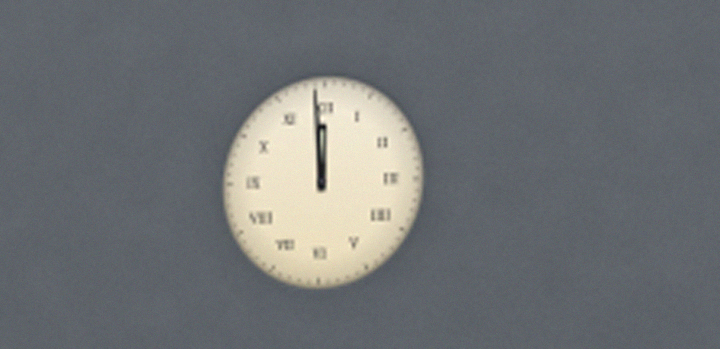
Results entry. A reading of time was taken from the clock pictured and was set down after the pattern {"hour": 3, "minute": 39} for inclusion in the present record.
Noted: {"hour": 11, "minute": 59}
